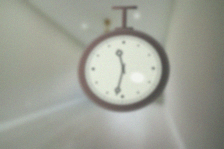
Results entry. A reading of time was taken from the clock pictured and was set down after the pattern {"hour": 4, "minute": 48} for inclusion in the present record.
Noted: {"hour": 11, "minute": 32}
